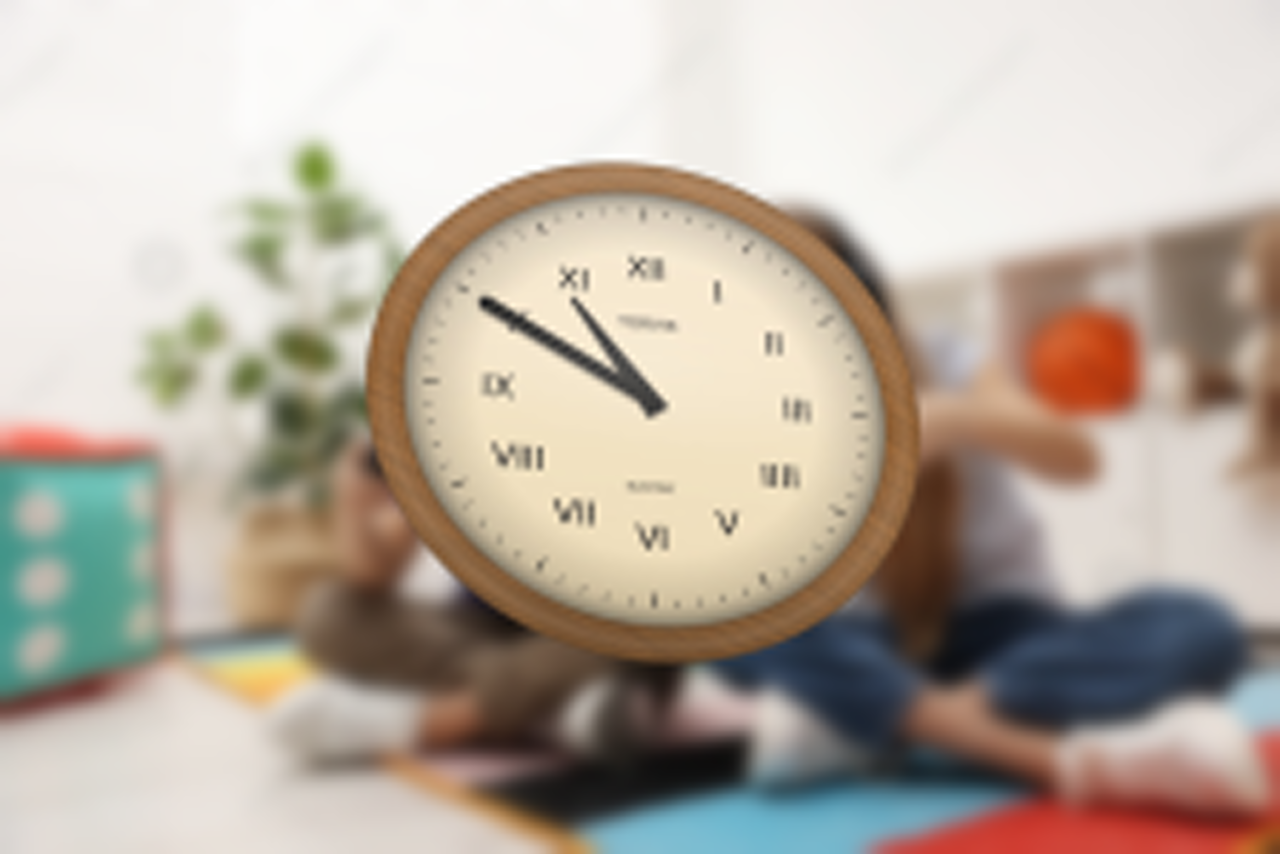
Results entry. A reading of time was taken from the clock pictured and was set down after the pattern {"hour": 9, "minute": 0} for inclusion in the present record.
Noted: {"hour": 10, "minute": 50}
